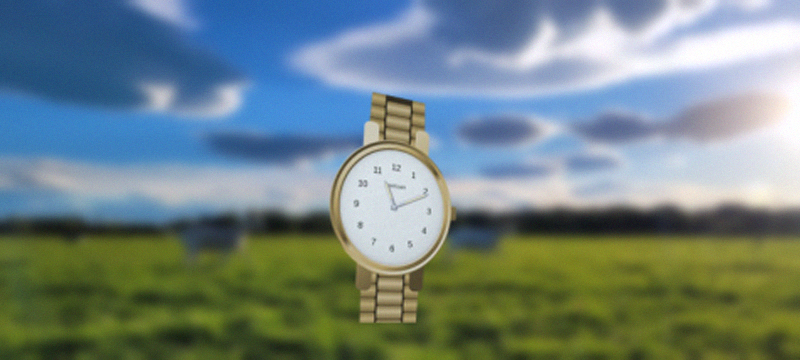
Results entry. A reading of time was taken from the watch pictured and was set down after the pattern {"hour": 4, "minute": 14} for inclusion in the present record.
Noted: {"hour": 11, "minute": 11}
